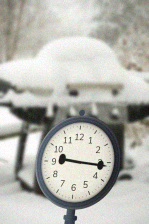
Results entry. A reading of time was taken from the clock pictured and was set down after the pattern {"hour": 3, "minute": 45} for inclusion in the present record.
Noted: {"hour": 9, "minute": 16}
